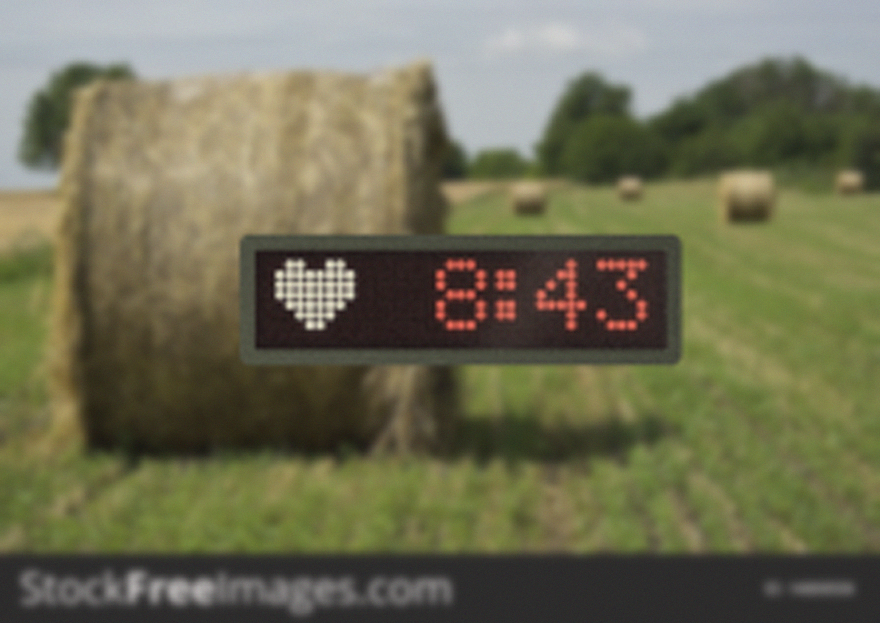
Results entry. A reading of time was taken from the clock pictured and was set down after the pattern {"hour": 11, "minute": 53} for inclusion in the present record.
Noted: {"hour": 8, "minute": 43}
